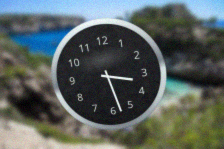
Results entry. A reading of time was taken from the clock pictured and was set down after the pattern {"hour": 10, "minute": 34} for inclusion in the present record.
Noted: {"hour": 3, "minute": 28}
